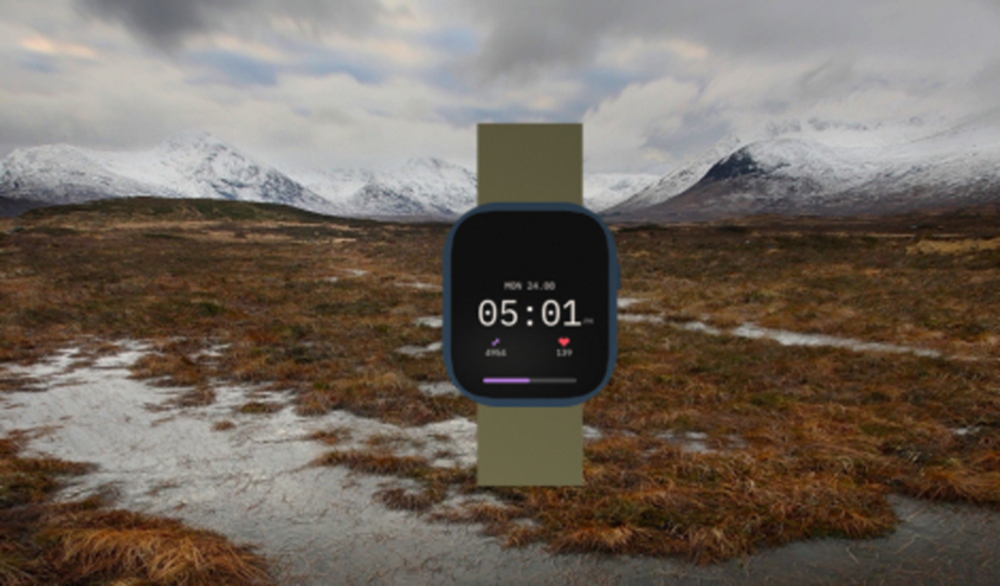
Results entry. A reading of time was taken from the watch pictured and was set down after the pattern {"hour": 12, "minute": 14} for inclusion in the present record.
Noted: {"hour": 5, "minute": 1}
